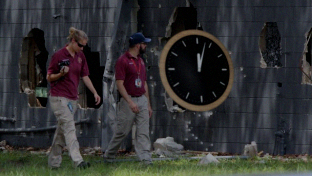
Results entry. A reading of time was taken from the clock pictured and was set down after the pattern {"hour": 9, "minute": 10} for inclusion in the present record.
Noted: {"hour": 12, "minute": 3}
